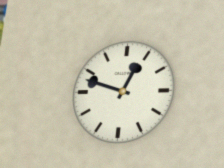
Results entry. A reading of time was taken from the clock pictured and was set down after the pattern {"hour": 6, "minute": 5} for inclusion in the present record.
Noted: {"hour": 12, "minute": 48}
